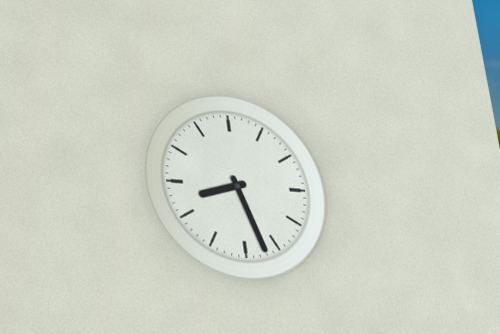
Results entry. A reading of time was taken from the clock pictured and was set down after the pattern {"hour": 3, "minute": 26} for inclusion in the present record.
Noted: {"hour": 8, "minute": 27}
